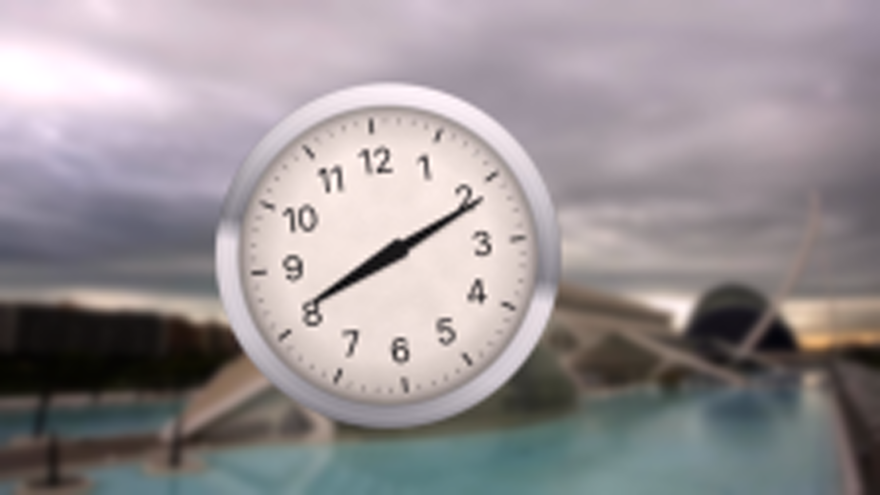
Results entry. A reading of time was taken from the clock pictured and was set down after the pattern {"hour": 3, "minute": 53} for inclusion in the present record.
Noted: {"hour": 8, "minute": 11}
